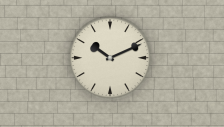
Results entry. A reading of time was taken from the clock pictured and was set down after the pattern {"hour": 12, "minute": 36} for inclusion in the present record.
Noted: {"hour": 10, "minute": 11}
